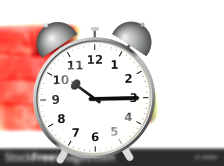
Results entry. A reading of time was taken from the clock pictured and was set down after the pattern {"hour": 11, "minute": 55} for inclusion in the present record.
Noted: {"hour": 10, "minute": 15}
